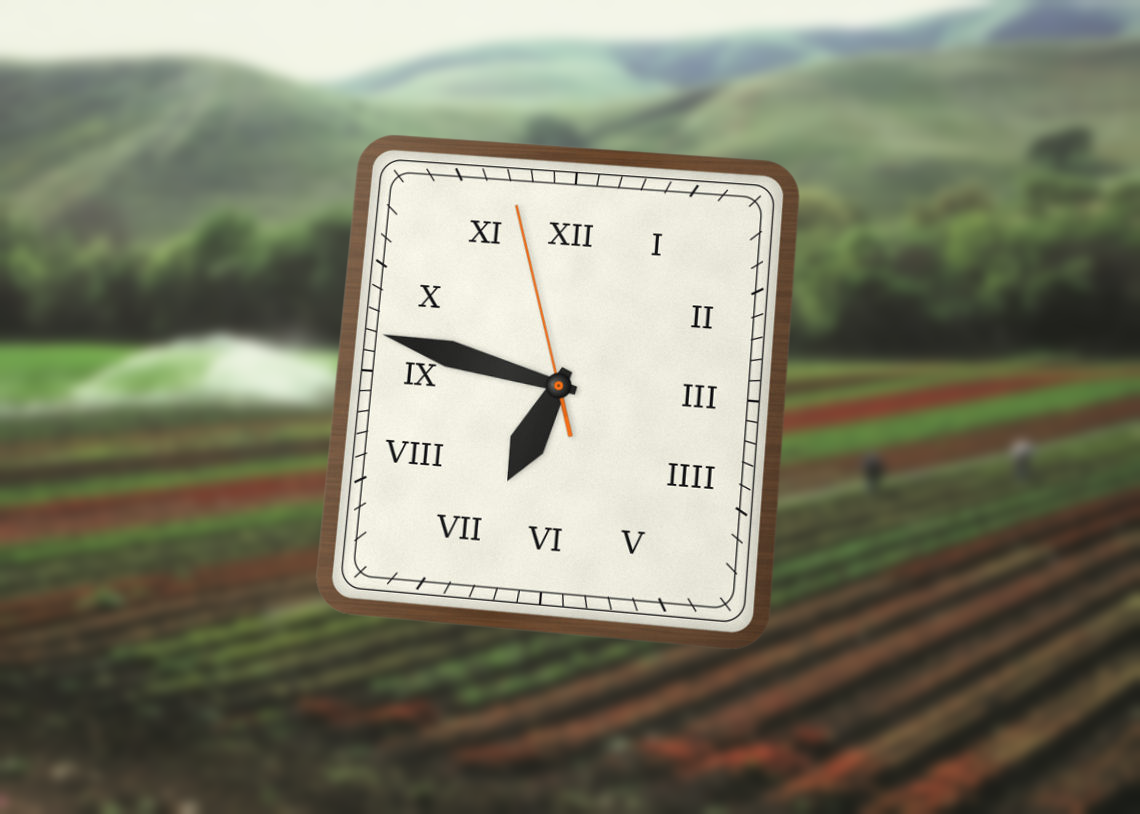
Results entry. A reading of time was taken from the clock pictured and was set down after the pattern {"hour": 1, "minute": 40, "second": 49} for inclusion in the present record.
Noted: {"hour": 6, "minute": 46, "second": 57}
